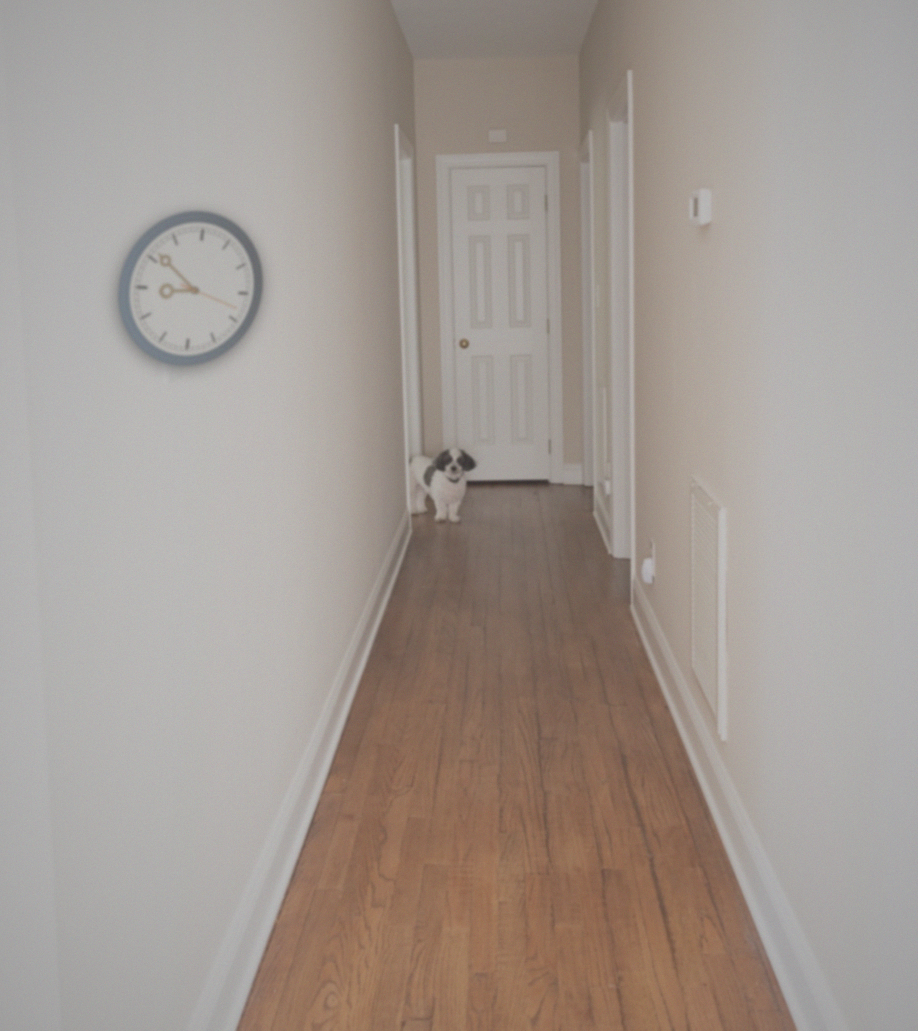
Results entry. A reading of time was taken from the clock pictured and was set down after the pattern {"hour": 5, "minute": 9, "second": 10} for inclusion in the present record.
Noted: {"hour": 8, "minute": 51, "second": 18}
